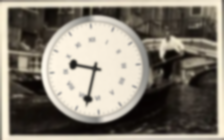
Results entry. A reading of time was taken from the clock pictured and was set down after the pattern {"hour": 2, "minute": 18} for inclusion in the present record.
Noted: {"hour": 9, "minute": 33}
